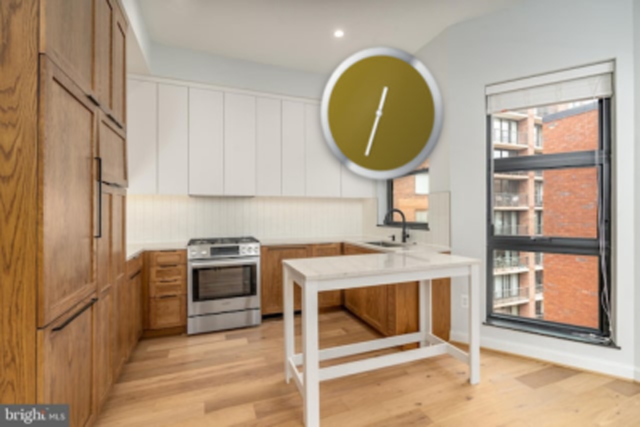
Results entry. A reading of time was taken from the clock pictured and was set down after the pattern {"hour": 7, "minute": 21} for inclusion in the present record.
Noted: {"hour": 12, "minute": 33}
